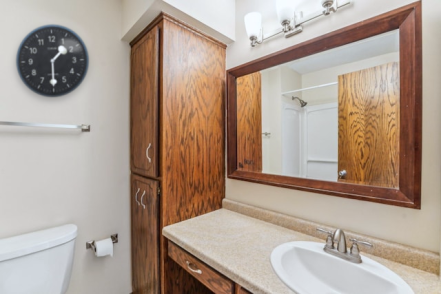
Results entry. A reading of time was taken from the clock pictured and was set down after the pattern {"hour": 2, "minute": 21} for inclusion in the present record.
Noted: {"hour": 1, "minute": 30}
